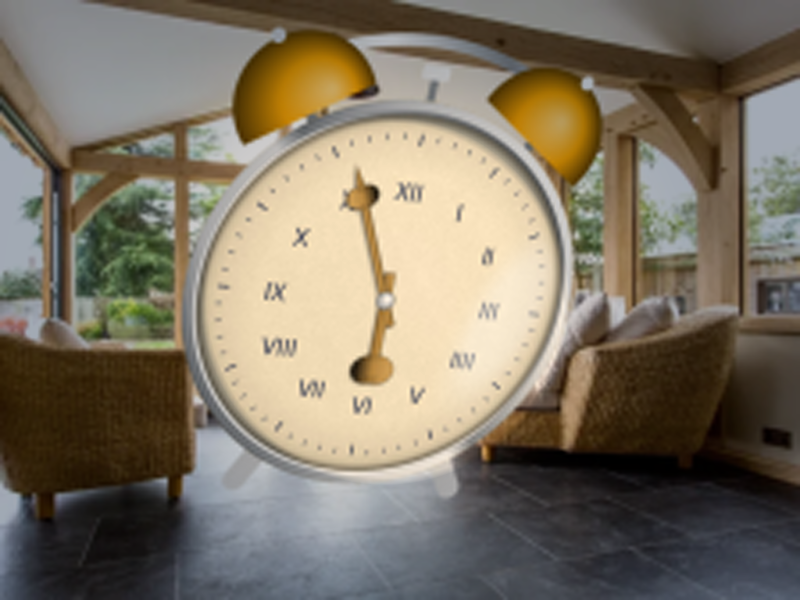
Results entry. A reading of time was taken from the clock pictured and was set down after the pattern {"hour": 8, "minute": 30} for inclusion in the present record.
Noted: {"hour": 5, "minute": 56}
